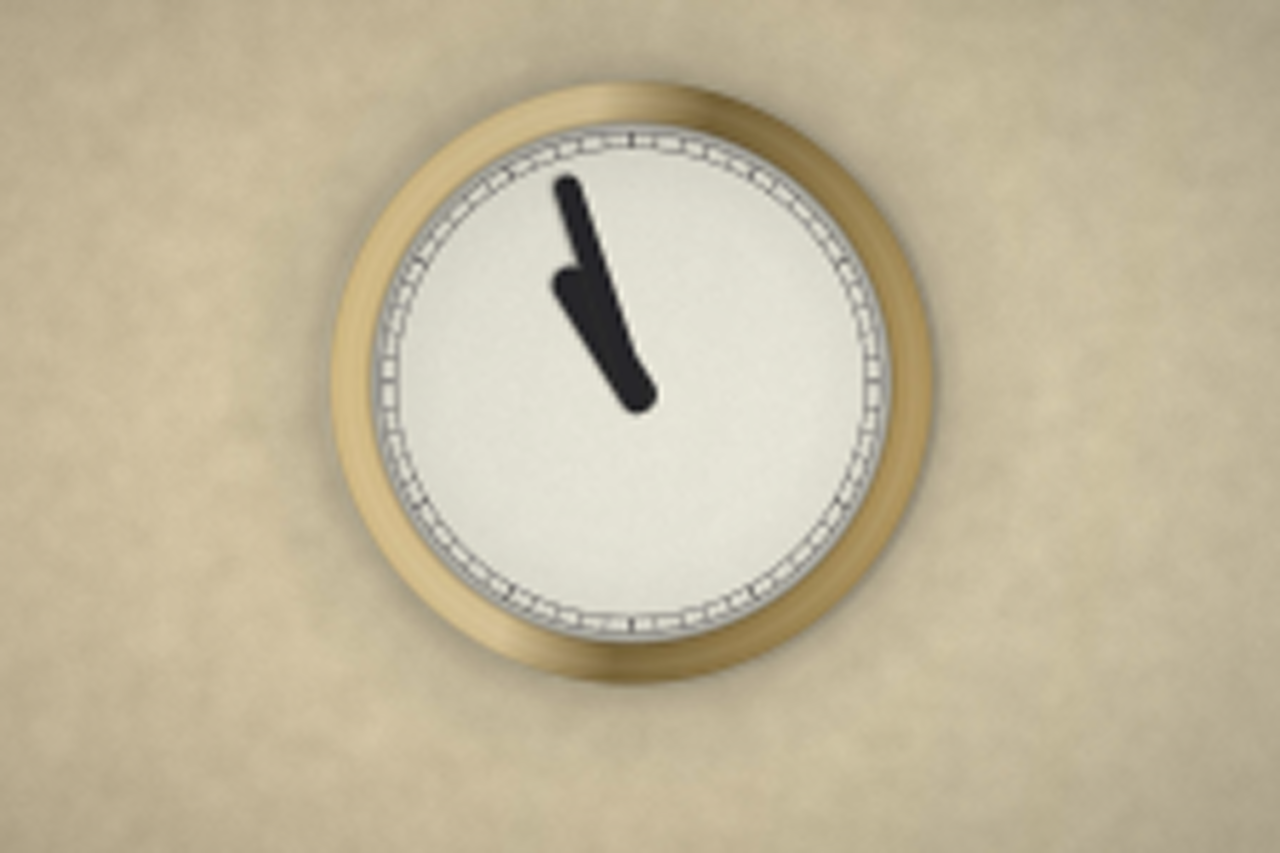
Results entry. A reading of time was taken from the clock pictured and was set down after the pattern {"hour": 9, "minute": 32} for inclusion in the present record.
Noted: {"hour": 10, "minute": 57}
